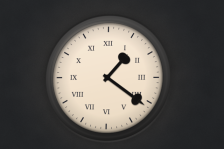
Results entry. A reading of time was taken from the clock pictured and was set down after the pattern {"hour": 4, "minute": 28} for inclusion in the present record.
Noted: {"hour": 1, "minute": 21}
